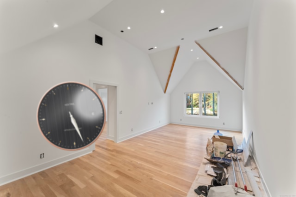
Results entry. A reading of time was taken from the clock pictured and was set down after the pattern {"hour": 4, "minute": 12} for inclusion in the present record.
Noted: {"hour": 5, "minute": 27}
